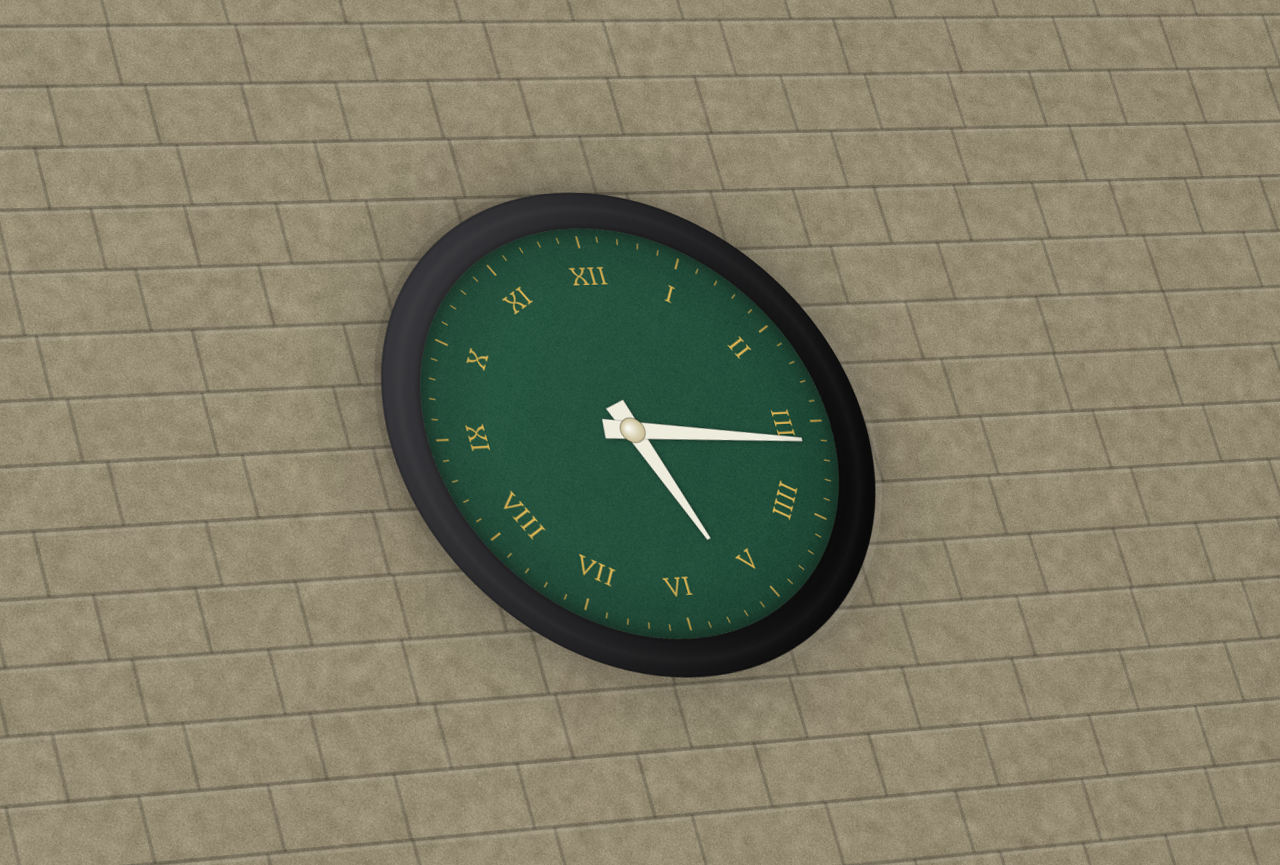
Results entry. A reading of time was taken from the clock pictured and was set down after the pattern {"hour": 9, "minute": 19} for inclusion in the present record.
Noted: {"hour": 5, "minute": 16}
